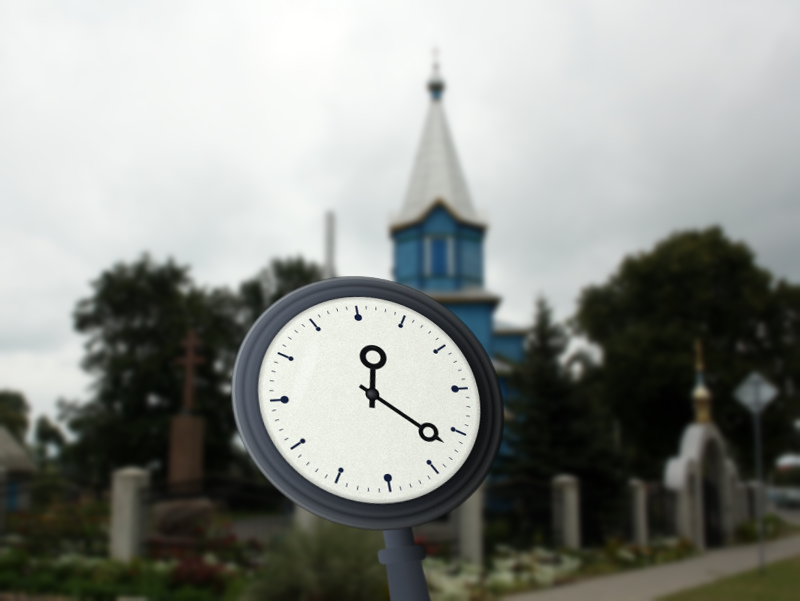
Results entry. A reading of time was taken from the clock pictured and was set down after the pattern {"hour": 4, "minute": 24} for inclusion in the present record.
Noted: {"hour": 12, "minute": 22}
